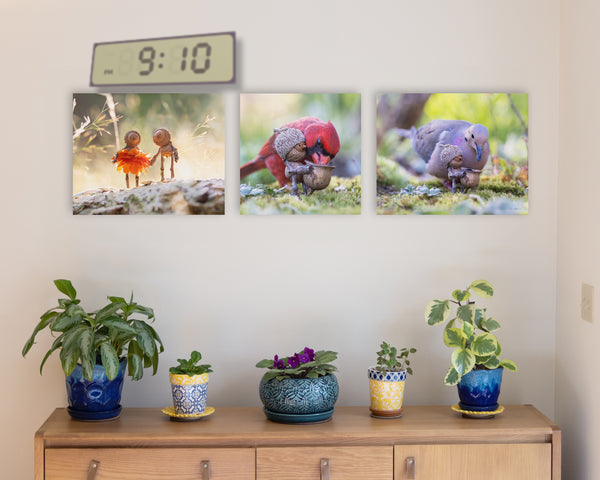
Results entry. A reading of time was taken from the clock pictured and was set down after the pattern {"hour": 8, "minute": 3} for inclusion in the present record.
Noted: {"hour": 9, "minute": 10}
